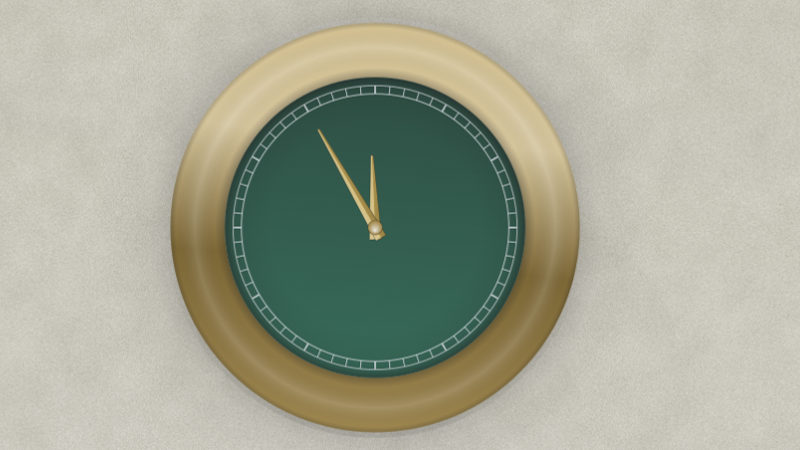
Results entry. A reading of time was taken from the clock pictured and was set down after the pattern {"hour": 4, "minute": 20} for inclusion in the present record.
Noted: {"hour": 11, "minute": 55}
